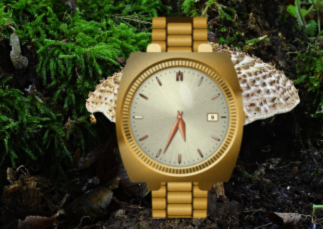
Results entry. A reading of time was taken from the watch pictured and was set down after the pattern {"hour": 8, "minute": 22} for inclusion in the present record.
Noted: {"hour": 5, "minute": 34}
